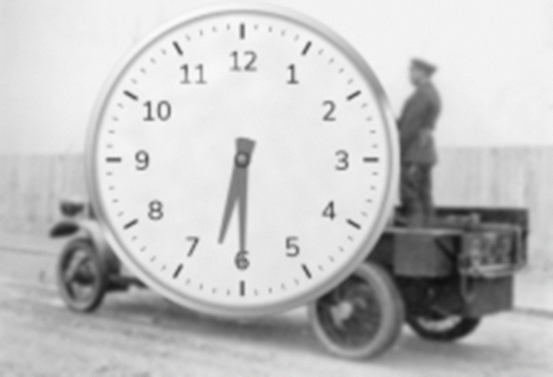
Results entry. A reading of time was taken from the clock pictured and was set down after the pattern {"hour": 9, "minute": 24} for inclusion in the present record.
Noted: {"hour": 6, "minute": 30}
